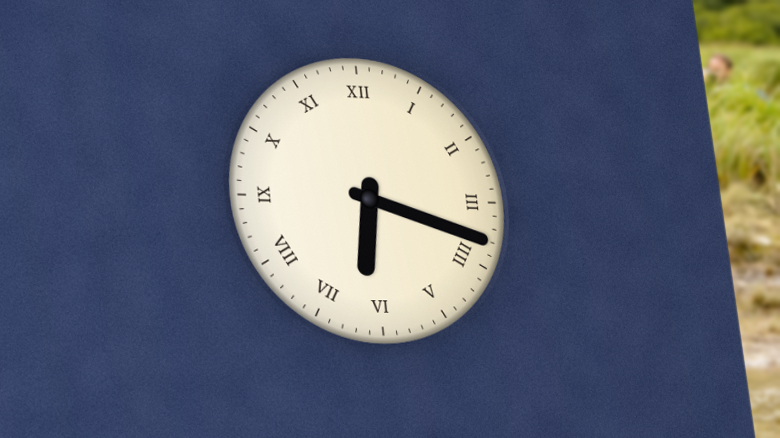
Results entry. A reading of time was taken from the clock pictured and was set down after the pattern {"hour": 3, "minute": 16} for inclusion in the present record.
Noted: {"hour": 6, "minute": 18}
